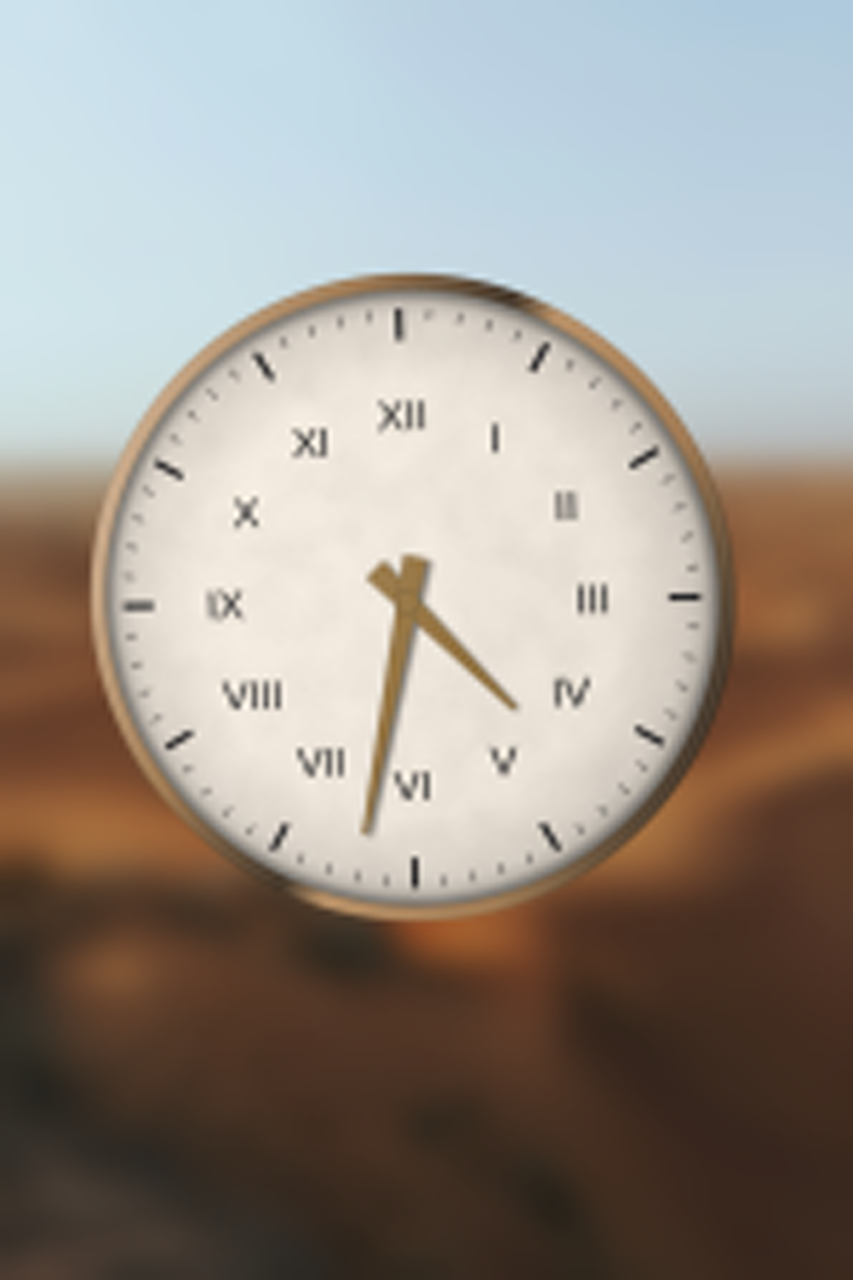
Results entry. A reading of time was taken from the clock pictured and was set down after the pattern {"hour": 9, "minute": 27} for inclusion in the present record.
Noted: {"hour": 4, "minute": 32}
